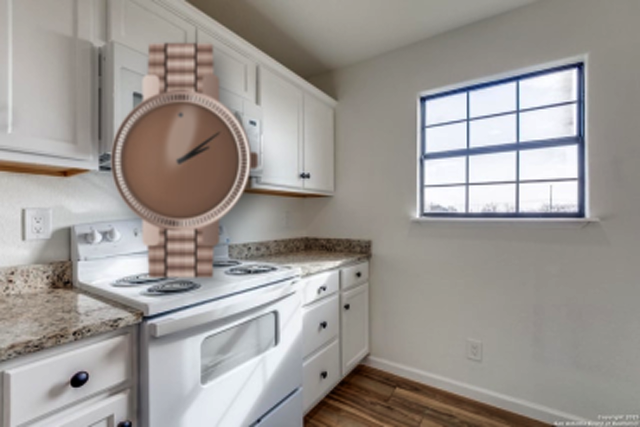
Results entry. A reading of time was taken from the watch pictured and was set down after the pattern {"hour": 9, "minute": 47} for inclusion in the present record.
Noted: {"hour": 2, "minute": 9}
